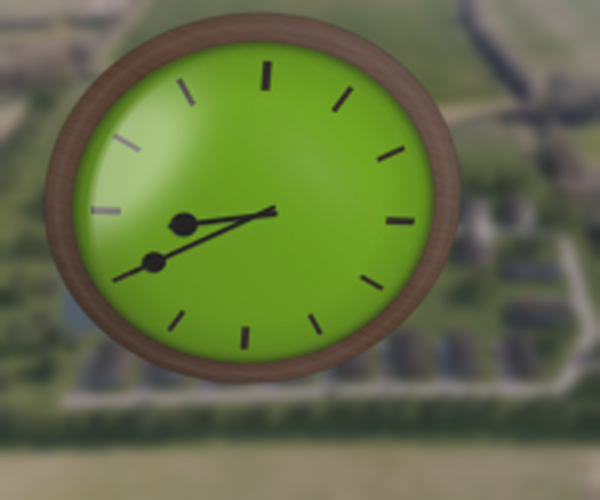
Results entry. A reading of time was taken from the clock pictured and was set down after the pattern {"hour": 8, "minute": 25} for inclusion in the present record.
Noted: {"hour": 8, "minute": 40}
